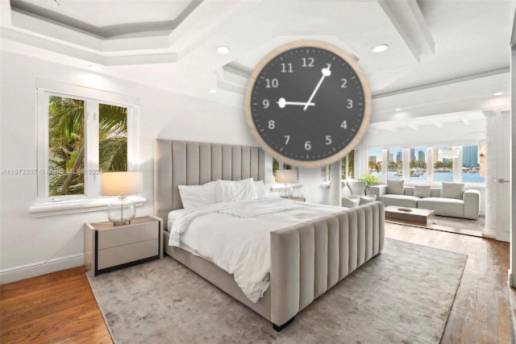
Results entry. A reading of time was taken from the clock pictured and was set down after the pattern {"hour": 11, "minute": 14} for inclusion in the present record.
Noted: {"hour": 9, "minute": 5}
